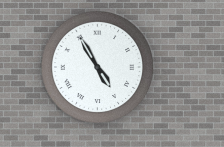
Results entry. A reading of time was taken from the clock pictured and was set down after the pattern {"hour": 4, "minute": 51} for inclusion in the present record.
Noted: {"hour": 4, "minute": 55}
